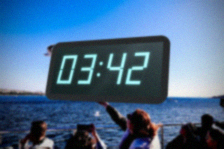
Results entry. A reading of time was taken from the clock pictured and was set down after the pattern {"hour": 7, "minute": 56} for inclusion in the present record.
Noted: {"hour": 3, "minute": 42}
